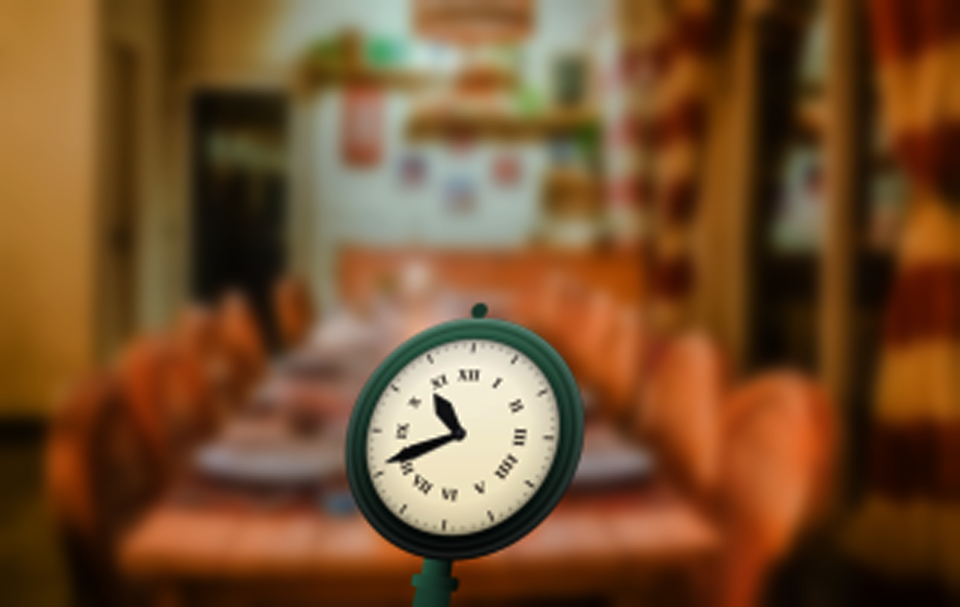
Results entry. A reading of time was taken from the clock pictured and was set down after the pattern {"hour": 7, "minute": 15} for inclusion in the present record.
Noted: {"hour": 10, "minute": 41}
